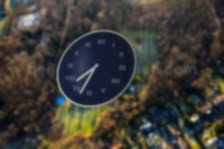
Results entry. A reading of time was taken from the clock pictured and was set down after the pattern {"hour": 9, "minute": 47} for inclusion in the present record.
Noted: {"hour": 7, "minute": 33}
